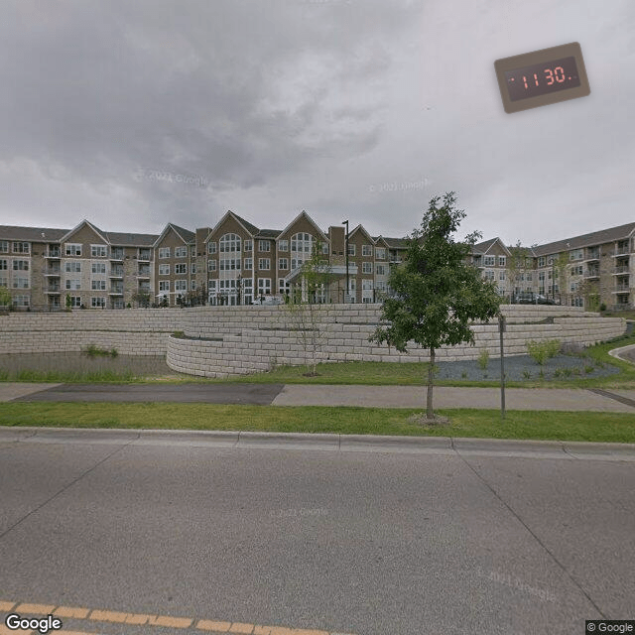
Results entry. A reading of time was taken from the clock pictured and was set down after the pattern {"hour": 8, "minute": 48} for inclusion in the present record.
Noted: {"hour": 11, "minute": 30}
